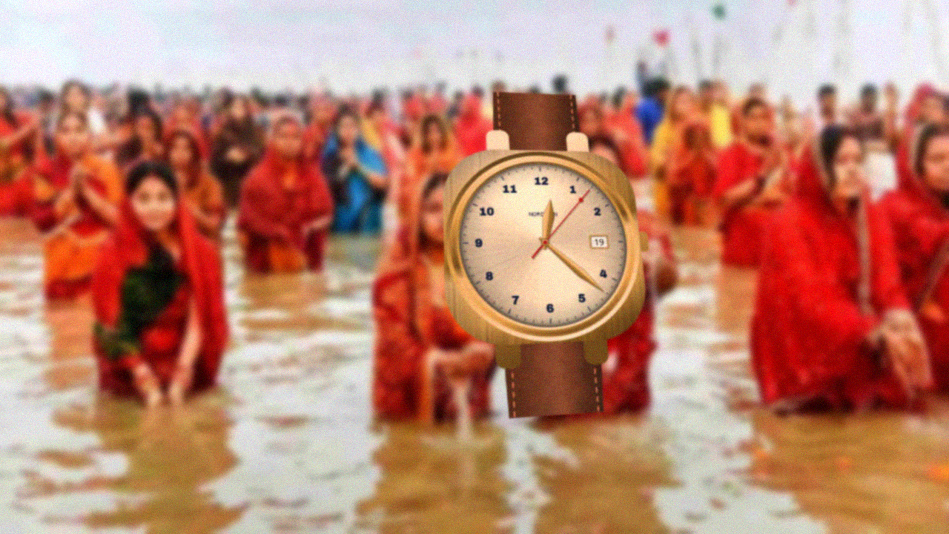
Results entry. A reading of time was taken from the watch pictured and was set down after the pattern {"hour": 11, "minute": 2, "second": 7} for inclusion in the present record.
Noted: {"hour": 12, "minute": 22, "second": 7}
